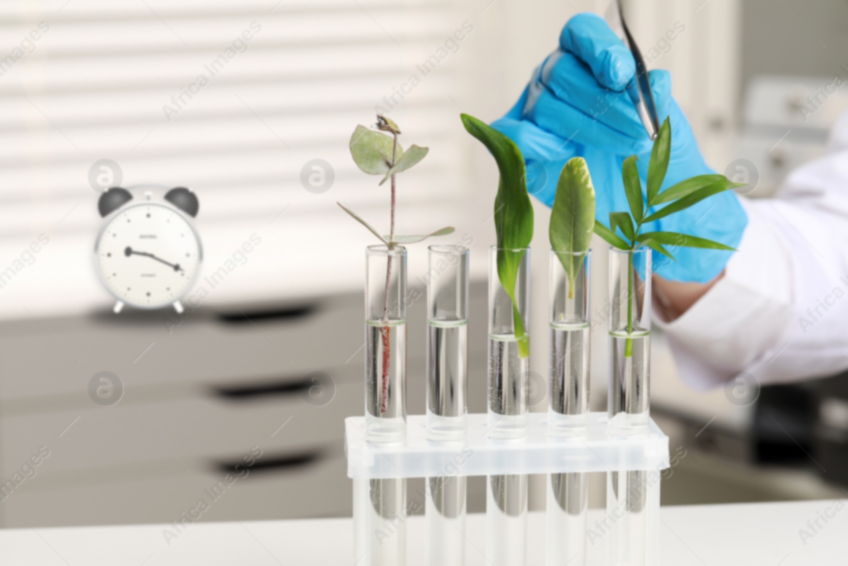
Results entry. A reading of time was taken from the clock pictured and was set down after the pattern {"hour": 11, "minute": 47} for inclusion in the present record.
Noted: {"hour": 9, "minute": 19}
